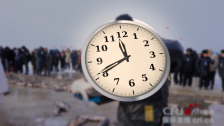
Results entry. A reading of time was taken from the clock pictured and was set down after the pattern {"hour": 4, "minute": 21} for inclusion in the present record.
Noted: {"hour": 11, "minute": 41}
